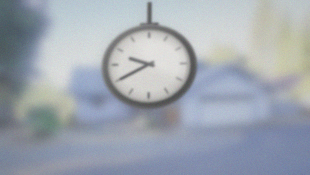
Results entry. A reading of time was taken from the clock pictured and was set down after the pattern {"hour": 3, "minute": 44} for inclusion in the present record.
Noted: {"hour": 9, "minute": 40}
